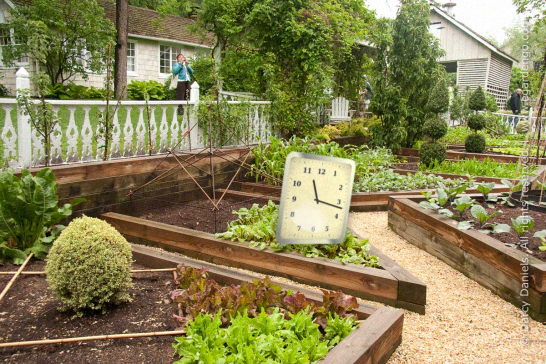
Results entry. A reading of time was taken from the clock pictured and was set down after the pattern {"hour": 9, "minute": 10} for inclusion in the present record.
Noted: {"hour": 11, "minute": 17}
